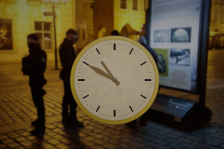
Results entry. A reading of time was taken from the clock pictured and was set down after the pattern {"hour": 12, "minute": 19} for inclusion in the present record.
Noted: {"hour": 10, "minute": 50}
